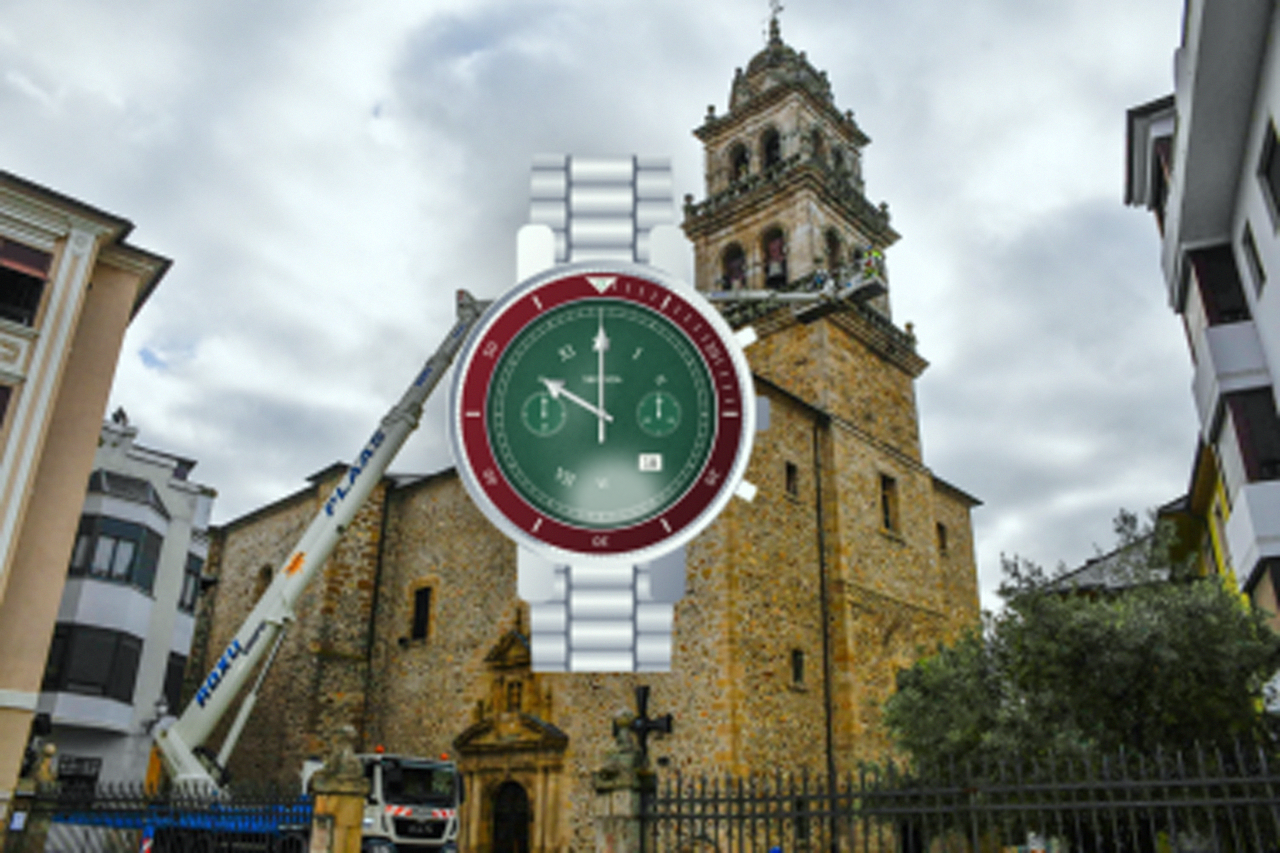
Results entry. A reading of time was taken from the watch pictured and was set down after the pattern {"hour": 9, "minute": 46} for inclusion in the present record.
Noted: {"hour": 10, "minute": 0}
